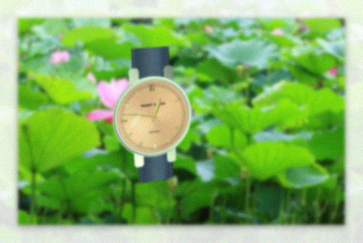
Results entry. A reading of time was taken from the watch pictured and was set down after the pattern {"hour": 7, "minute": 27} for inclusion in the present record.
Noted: {"hour": 12, "minute": 47}
